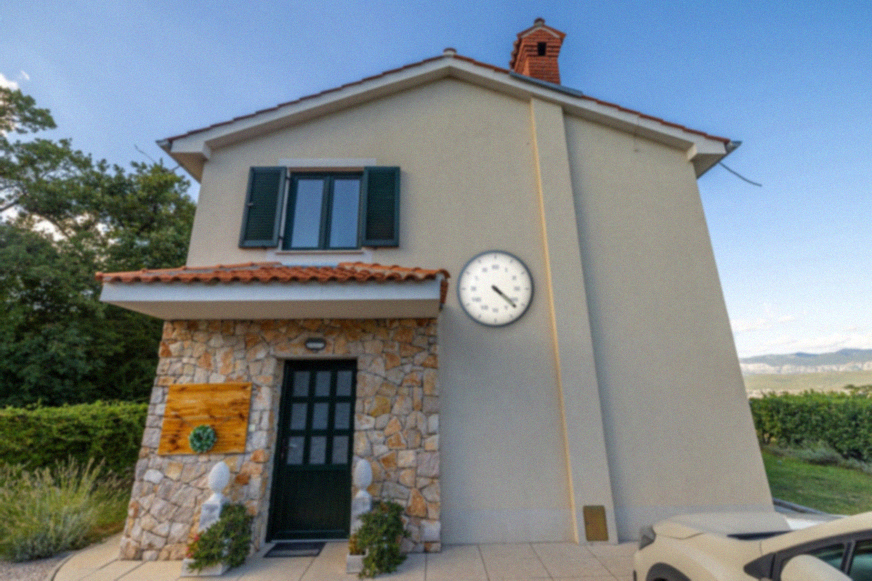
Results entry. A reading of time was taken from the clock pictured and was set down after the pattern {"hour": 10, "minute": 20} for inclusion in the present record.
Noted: {"hour": 4, "minute": 22}
